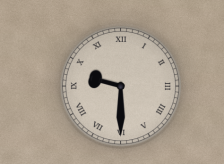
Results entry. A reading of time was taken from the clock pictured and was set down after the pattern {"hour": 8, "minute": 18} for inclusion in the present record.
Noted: {"hour": 9, "minute": 30}
